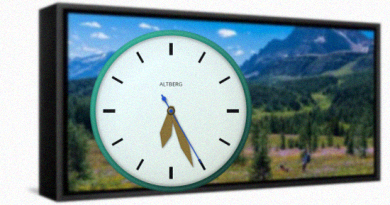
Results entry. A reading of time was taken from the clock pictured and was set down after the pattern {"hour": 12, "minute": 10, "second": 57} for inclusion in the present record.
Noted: {"hour": 6, "minute": 26, "second": 25}
